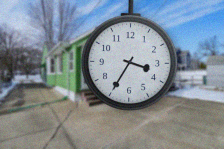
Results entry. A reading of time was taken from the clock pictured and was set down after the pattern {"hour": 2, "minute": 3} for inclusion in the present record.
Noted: {"hour": 3, "minute": 35}
